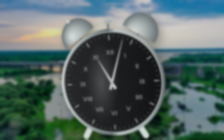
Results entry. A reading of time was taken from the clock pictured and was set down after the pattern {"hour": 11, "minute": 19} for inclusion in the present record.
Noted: {"hour": 11, "minute": 3}
